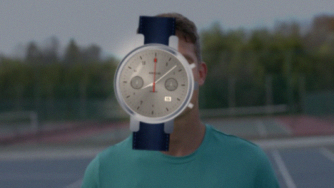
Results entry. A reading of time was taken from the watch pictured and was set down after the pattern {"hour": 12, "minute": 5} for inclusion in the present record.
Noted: {"hour": 8, "minute": 8}
